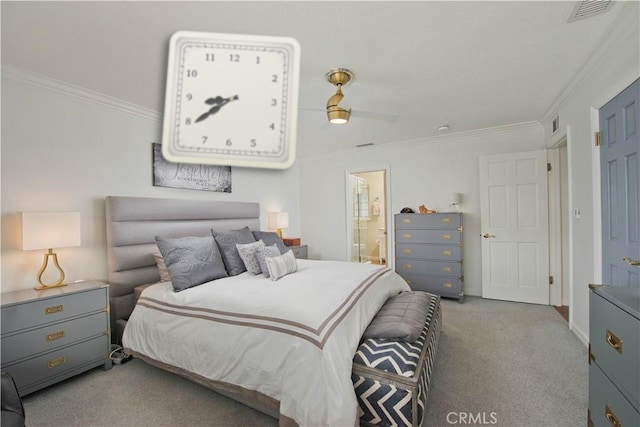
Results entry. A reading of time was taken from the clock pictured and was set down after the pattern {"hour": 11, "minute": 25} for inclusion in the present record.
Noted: {"hour": 8, "minute": 39}
